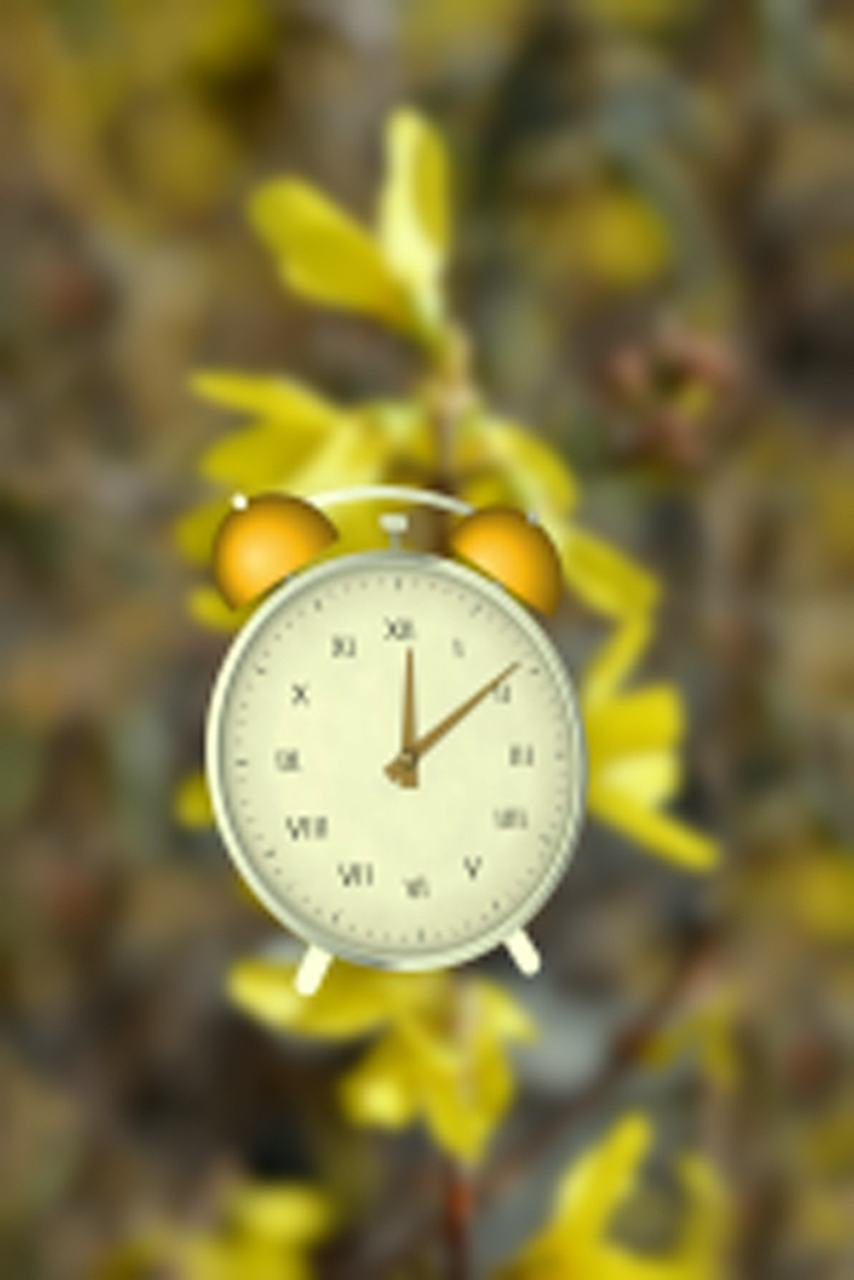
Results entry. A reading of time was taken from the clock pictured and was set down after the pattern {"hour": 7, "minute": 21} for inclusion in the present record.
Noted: {"hour": 12, "minute": 9}
